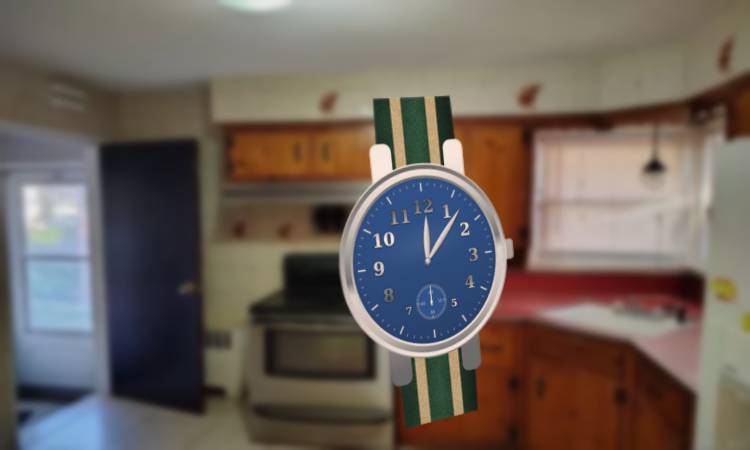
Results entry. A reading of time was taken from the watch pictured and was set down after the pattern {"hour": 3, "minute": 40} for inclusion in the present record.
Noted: {"hour": 12, "minute": 7}
